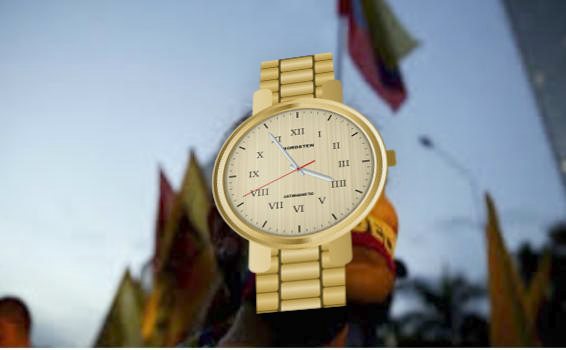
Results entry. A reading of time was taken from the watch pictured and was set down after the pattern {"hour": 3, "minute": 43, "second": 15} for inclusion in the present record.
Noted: {"hour": 3, "minute": 54, "second": 41}
